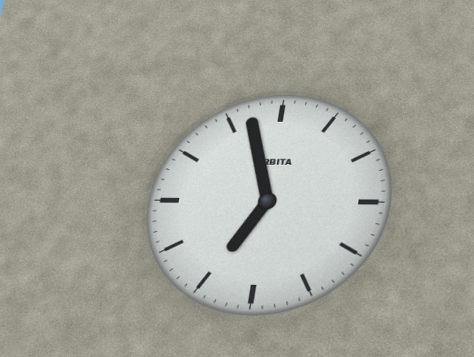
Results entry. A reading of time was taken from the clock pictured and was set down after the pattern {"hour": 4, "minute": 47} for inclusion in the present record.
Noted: {"hour": 6, "minute": 57}
